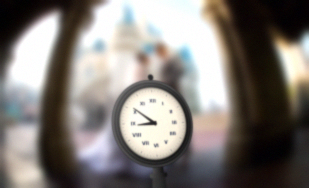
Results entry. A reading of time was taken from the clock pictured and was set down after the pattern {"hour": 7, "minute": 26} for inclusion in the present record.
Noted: {"hour": 8, "minute": 51}
